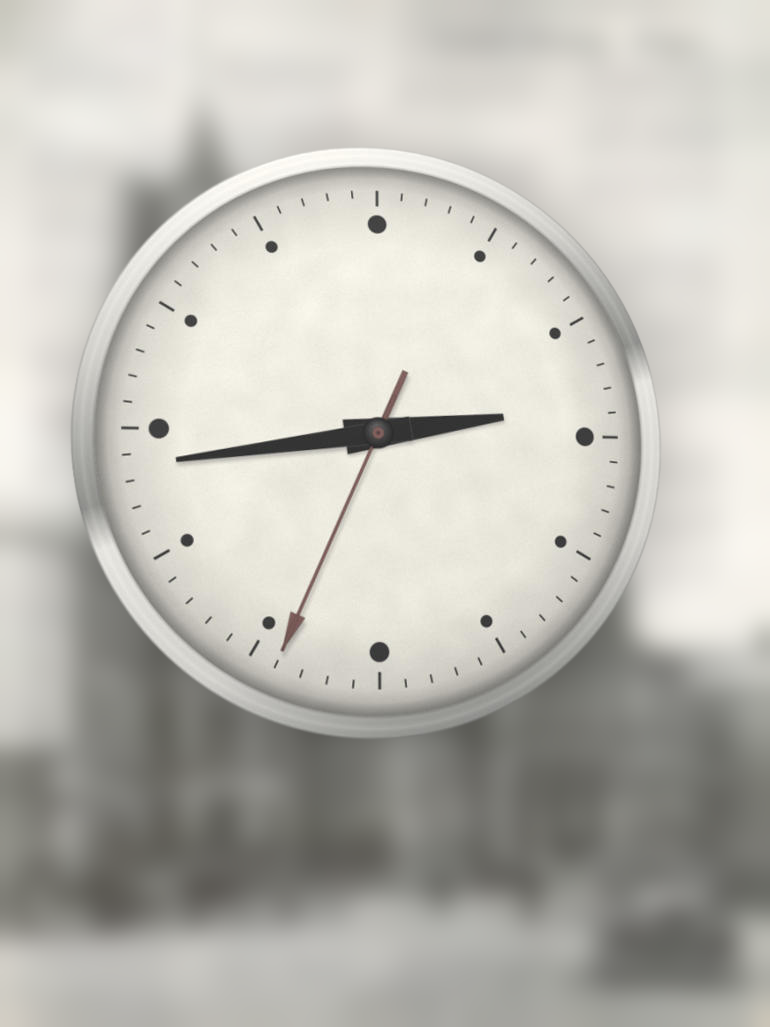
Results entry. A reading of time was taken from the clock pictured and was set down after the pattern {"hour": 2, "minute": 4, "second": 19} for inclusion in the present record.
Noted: {"hour": 2, "minute": 43, "second": 34}
